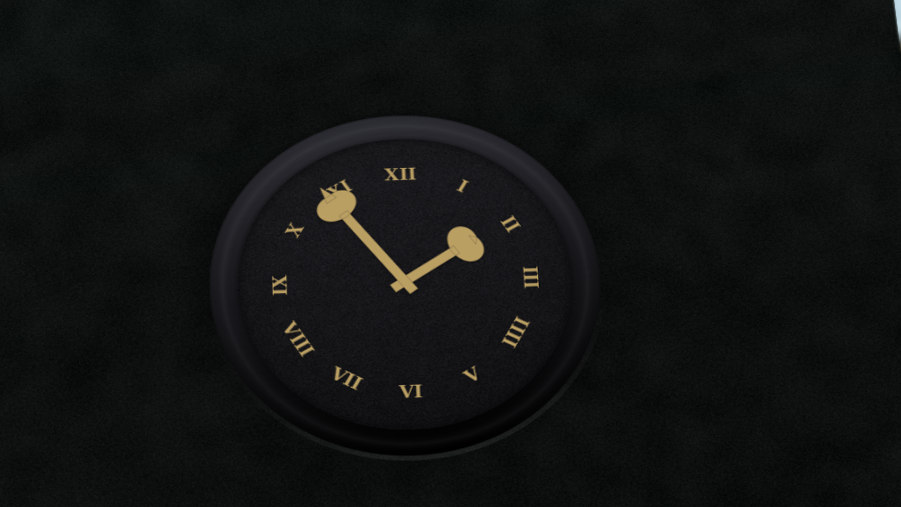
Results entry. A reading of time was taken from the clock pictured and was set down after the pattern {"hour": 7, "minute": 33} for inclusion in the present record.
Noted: {"hour": 1, "minute": 54}
